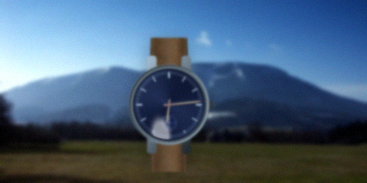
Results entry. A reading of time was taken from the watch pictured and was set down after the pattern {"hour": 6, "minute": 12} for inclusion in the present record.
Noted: {"hour": 6, "minute": 14}
